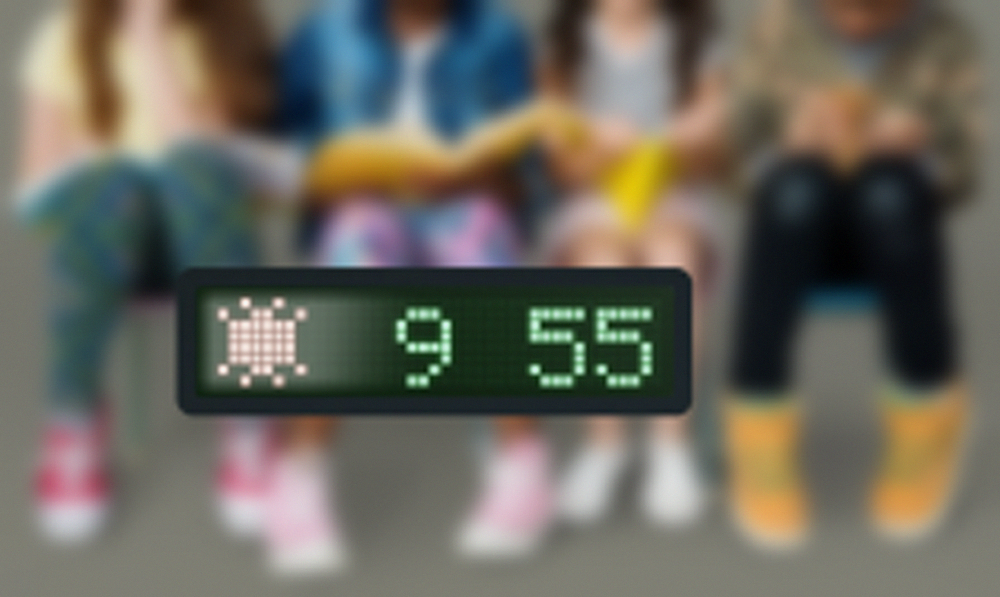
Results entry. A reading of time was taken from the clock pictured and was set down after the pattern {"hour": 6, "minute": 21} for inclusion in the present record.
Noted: {"hour": 9, "minute": 55}
